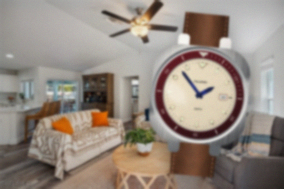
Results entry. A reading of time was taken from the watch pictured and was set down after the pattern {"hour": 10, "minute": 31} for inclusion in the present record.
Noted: {"hour": 1, "minute": 53}
